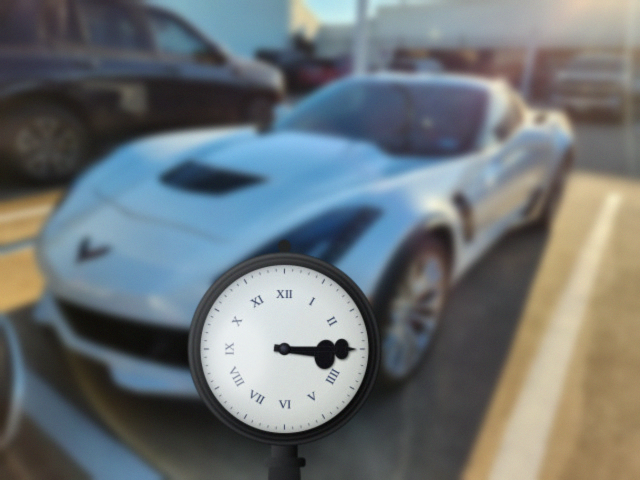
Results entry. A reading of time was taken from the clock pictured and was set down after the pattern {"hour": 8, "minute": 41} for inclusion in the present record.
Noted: {"hour": 3, "minute": 15}
